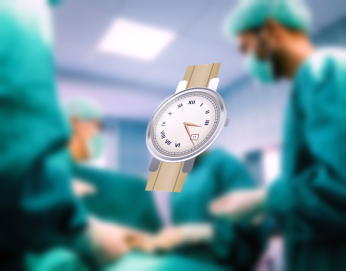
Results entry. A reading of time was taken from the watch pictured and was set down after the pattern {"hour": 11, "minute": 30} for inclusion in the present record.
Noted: {"hour": 3, "minute": 24}
